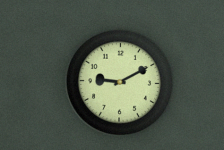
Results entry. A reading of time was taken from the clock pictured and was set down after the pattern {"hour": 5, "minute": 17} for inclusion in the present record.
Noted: {"hour": 9, "minute": 10}
